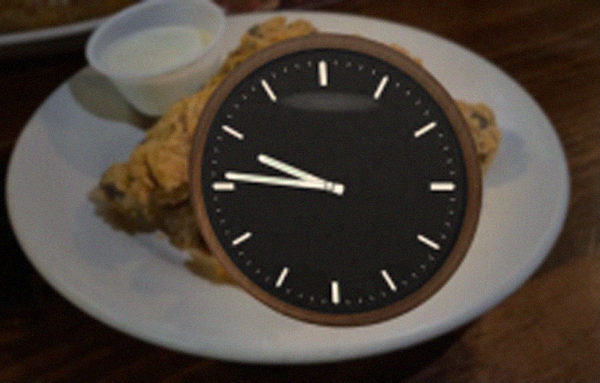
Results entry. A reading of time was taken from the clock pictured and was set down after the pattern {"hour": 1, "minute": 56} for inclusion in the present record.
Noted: {"hour": 9, "minute": 46}
